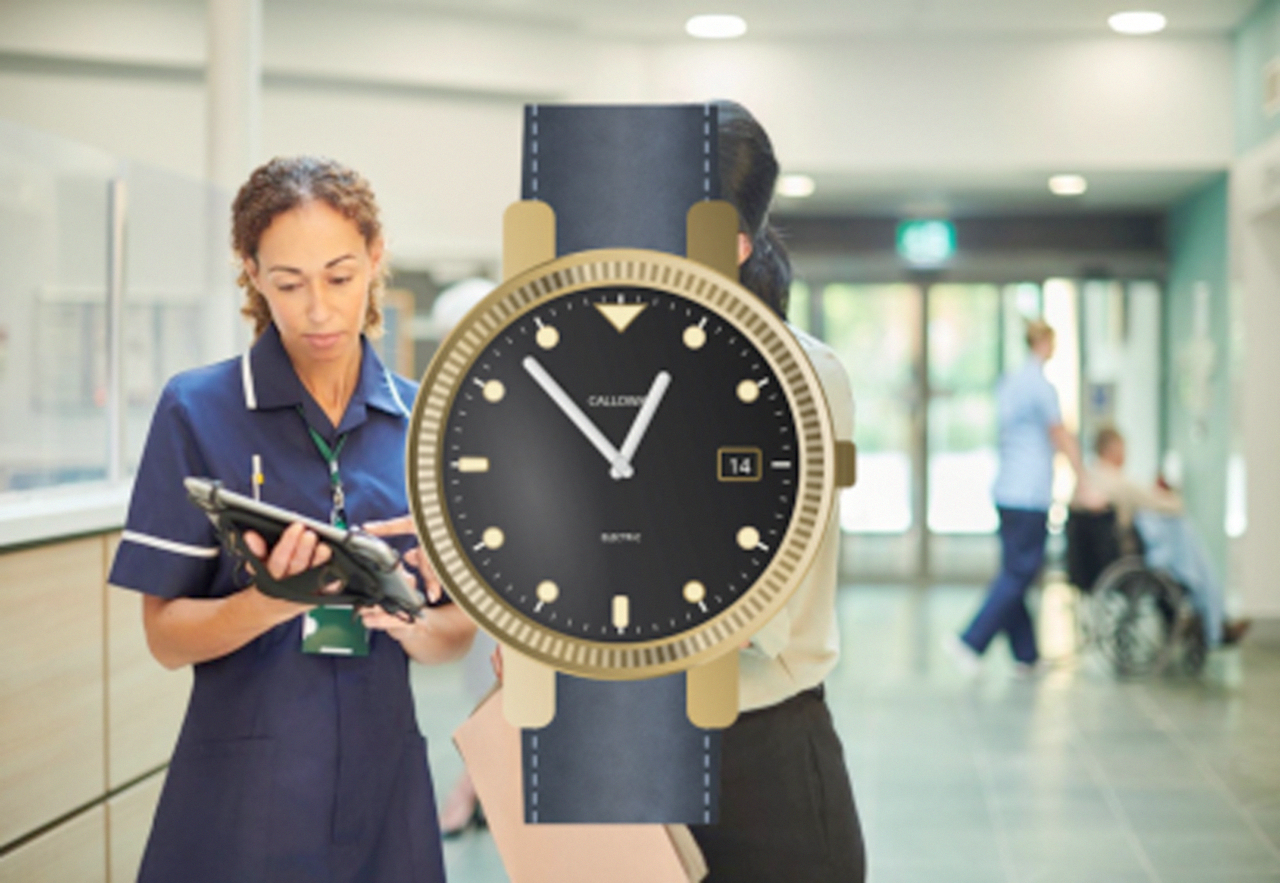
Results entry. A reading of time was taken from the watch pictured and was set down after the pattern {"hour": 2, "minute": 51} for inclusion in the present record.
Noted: {"hour": 12, "minute": 53}
